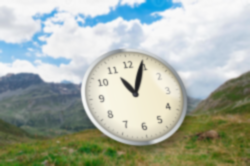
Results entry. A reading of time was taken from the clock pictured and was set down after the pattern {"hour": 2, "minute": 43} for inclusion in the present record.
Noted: {"hour": 11, "minute": 4}
